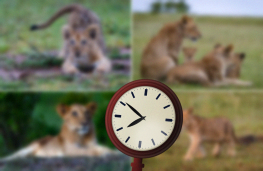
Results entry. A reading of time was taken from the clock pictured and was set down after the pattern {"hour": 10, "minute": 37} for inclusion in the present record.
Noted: {"hour": 7, "minute": 51}
